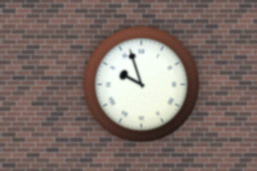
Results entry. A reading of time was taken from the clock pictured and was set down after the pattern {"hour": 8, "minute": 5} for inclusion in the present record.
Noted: {"hour": 9, "minute": 57}
